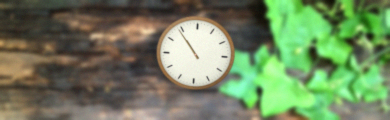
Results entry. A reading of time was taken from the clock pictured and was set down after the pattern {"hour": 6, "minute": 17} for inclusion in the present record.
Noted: {"hour": 10, "minute": 54}
